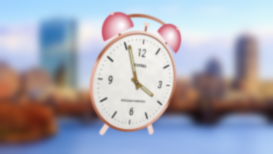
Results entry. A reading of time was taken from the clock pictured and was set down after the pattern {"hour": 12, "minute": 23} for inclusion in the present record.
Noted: {"hour": 3, "minute": 56}
